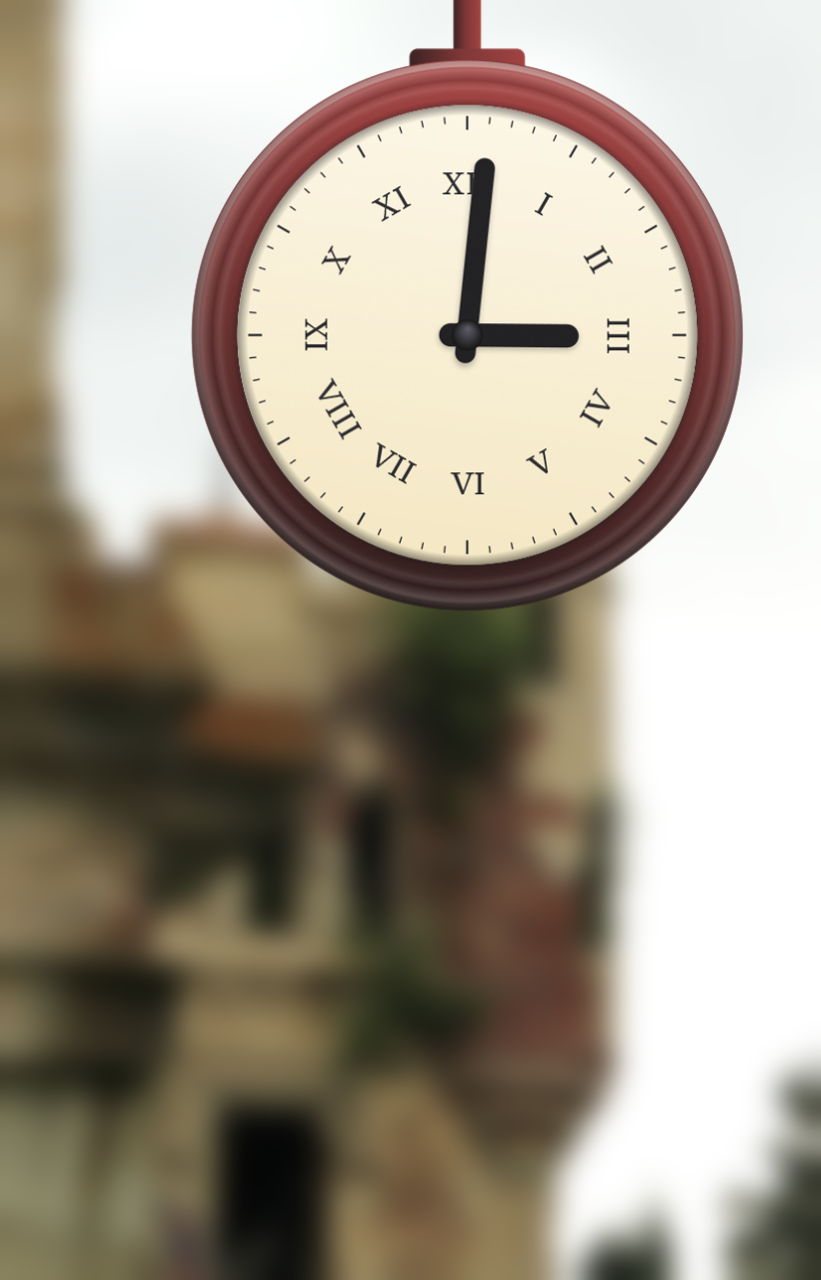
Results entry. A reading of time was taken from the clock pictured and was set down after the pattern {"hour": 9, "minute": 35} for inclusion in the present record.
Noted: {"hour": 3, "minute": 1}
